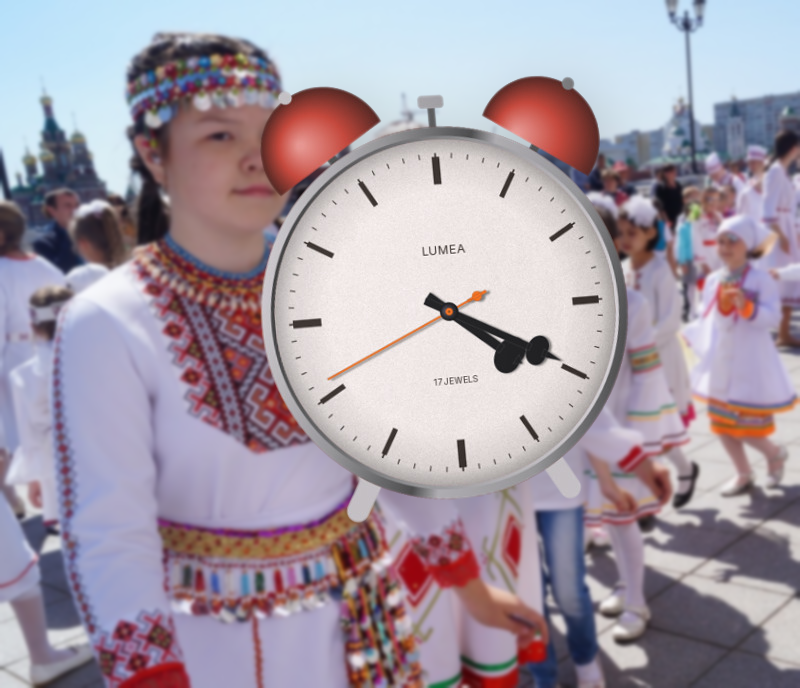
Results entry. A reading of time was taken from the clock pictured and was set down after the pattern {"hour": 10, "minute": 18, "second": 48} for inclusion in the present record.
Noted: {"hour": 4, "minute": 19, "second": 41}
